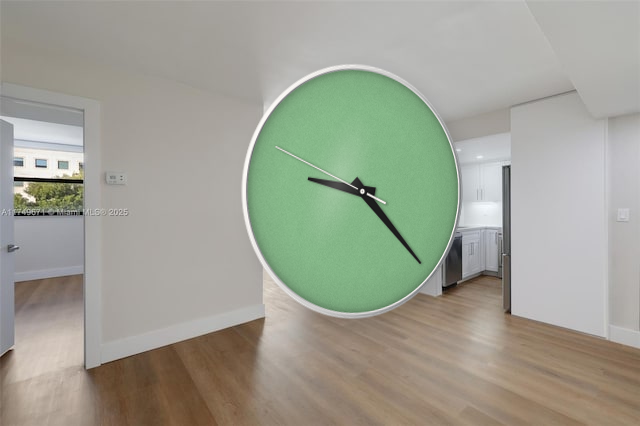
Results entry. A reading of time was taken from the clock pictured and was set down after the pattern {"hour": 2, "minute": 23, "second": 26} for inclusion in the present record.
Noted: {"hour": 9, "minute": 22, "second": 49}
